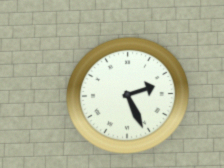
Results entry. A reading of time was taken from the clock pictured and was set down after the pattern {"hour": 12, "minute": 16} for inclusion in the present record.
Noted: {"hour": 2, "minute": 26}
